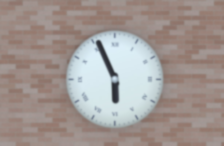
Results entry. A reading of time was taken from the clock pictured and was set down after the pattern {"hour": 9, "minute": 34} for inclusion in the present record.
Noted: {"hour": 5, "minute": 56}
